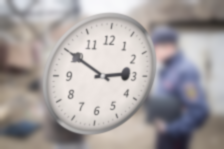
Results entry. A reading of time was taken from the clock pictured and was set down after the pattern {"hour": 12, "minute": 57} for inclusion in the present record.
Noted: {"hour": 2, "minute": 50}
